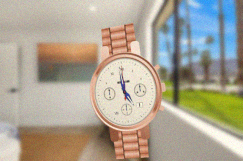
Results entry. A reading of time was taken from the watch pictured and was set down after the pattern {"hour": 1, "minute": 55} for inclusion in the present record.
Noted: {"hour": 4, "minute": 59}
